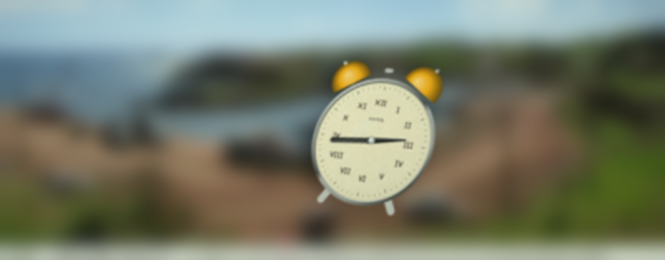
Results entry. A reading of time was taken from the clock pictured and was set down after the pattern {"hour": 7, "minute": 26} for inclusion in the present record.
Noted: {"hour": 2, "minute": 44}
